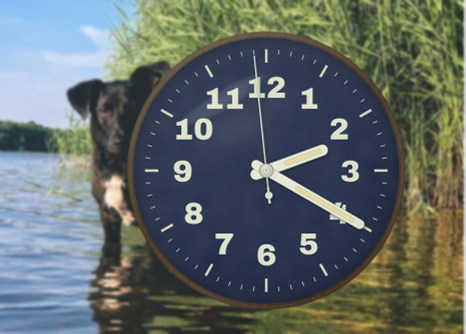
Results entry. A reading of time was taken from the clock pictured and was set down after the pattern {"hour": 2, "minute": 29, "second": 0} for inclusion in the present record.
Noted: {"hour": 2, "minute": 19, "second": 59}
